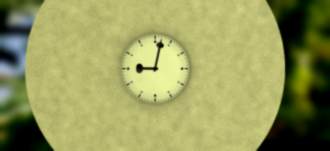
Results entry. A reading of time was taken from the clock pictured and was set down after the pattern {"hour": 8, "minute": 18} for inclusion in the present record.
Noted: {"hour": 9, "minute": 2}
